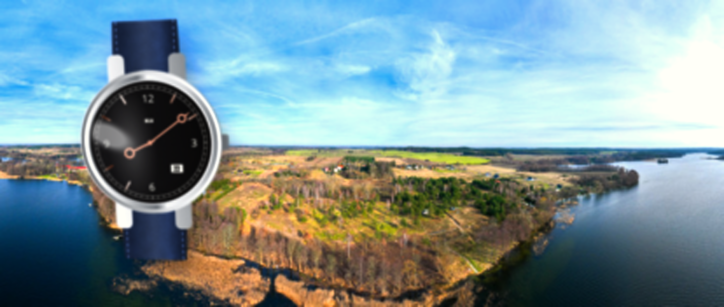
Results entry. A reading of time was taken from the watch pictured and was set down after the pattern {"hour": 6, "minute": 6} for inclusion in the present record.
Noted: {"hour": 8, "minute": 9}
